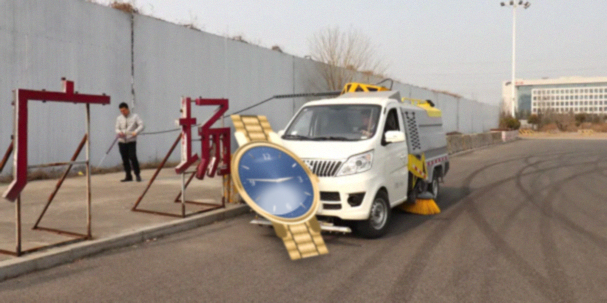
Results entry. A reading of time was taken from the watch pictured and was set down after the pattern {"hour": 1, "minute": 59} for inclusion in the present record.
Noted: {"hour": 2, "minute": 46}
